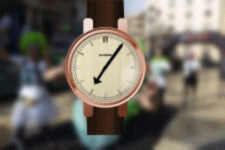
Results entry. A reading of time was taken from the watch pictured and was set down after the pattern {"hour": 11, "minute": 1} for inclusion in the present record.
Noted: {"hour": 7, "minute": 6}
